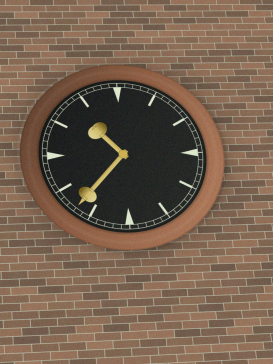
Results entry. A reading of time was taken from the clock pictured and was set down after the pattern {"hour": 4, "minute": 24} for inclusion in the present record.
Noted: {"hour": 10, "minute": 37}
